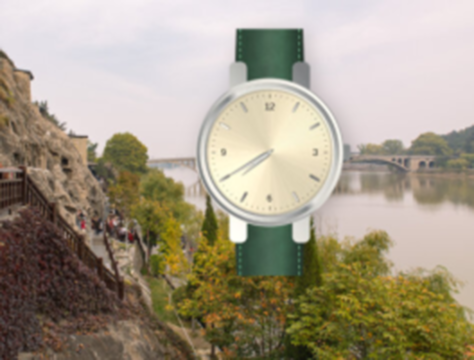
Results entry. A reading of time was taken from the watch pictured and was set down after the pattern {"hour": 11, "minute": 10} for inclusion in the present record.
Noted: {"hour": 7, "minute": 40}
